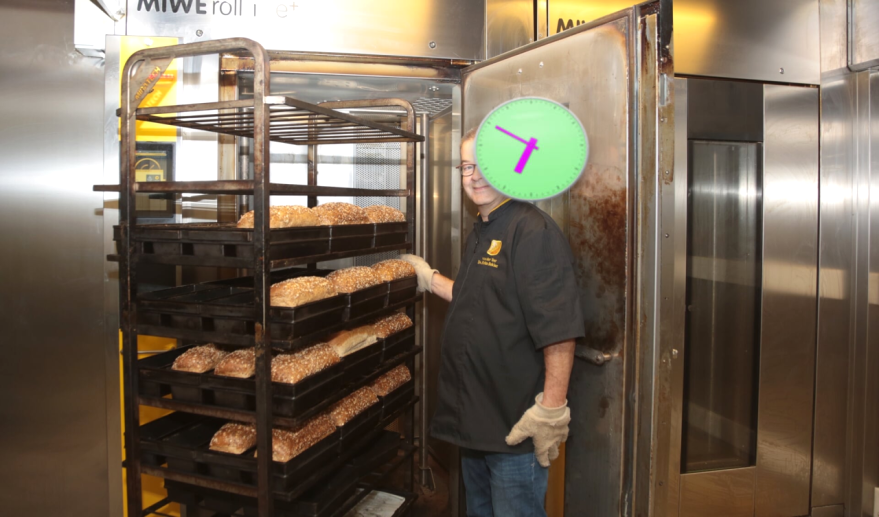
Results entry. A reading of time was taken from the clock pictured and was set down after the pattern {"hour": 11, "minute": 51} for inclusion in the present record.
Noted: {"hour": 6, "minute": 50}
